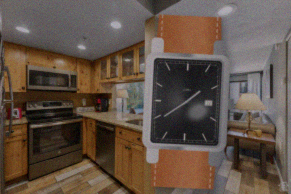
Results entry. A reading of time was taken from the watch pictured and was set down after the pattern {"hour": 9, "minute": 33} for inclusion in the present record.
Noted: {"hour": 1, "minute": 39}
